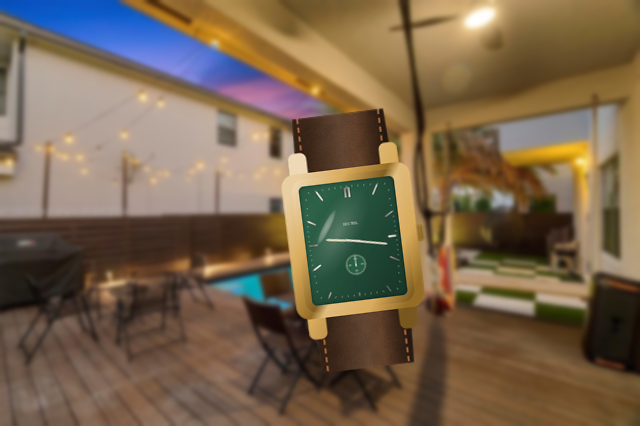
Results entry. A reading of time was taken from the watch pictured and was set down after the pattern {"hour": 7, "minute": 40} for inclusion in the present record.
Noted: {"hour": 9, "minute": 17}
